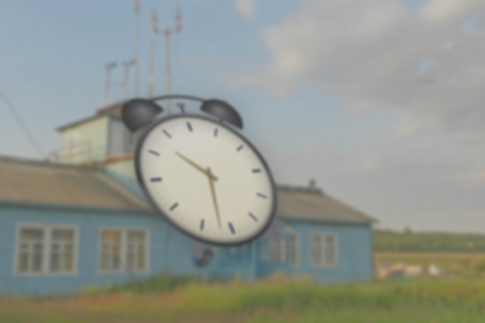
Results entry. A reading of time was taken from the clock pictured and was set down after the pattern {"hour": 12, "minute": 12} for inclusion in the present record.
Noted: {"hour": 10, "minute": 32}
